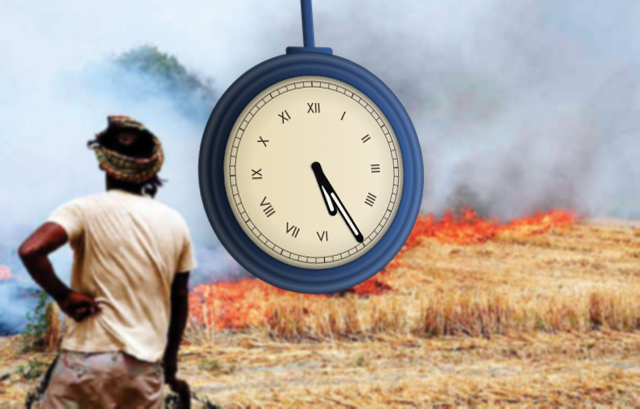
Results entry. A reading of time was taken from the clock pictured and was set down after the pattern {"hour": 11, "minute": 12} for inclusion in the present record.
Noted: {"hour": 5, "minute": 25}
